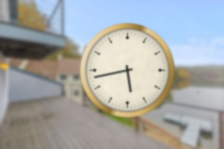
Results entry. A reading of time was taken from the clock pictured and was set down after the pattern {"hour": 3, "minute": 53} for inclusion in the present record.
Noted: {"hour": 5, "minute": 43}
